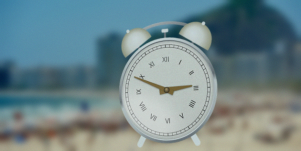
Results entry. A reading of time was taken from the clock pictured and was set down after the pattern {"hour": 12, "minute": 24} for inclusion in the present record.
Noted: {"hour": 2, "minute": 49}
